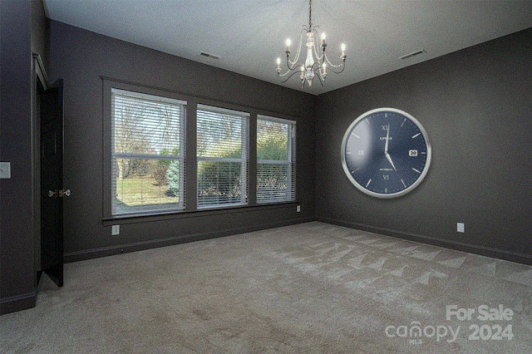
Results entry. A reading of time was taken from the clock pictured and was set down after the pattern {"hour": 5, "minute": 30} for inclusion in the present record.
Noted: {"hour": 5, "minute": 1}
